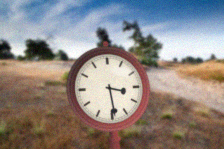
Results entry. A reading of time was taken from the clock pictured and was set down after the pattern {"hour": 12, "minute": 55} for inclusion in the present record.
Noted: {"hour": 3, "minute": 29}
